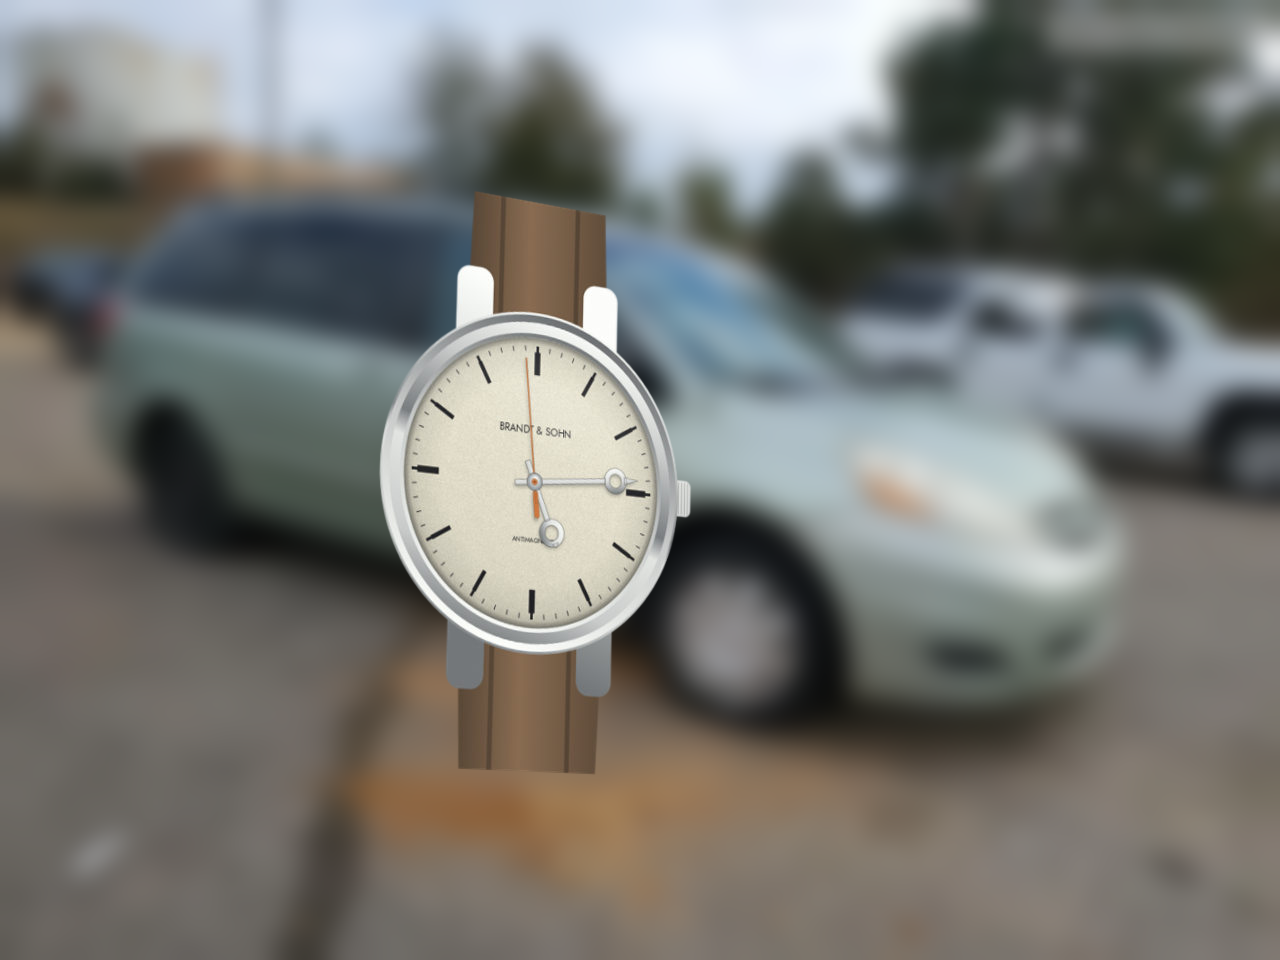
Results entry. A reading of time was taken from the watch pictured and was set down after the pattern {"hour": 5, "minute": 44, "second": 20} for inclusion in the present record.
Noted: {"hour": 5, "minute": 13, "second": 59}
